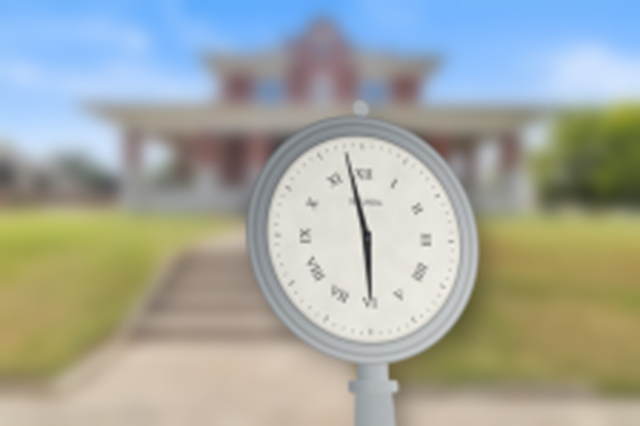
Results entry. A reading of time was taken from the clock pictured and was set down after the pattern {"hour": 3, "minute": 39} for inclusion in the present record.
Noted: {"hour": 5, "minute": 58}
